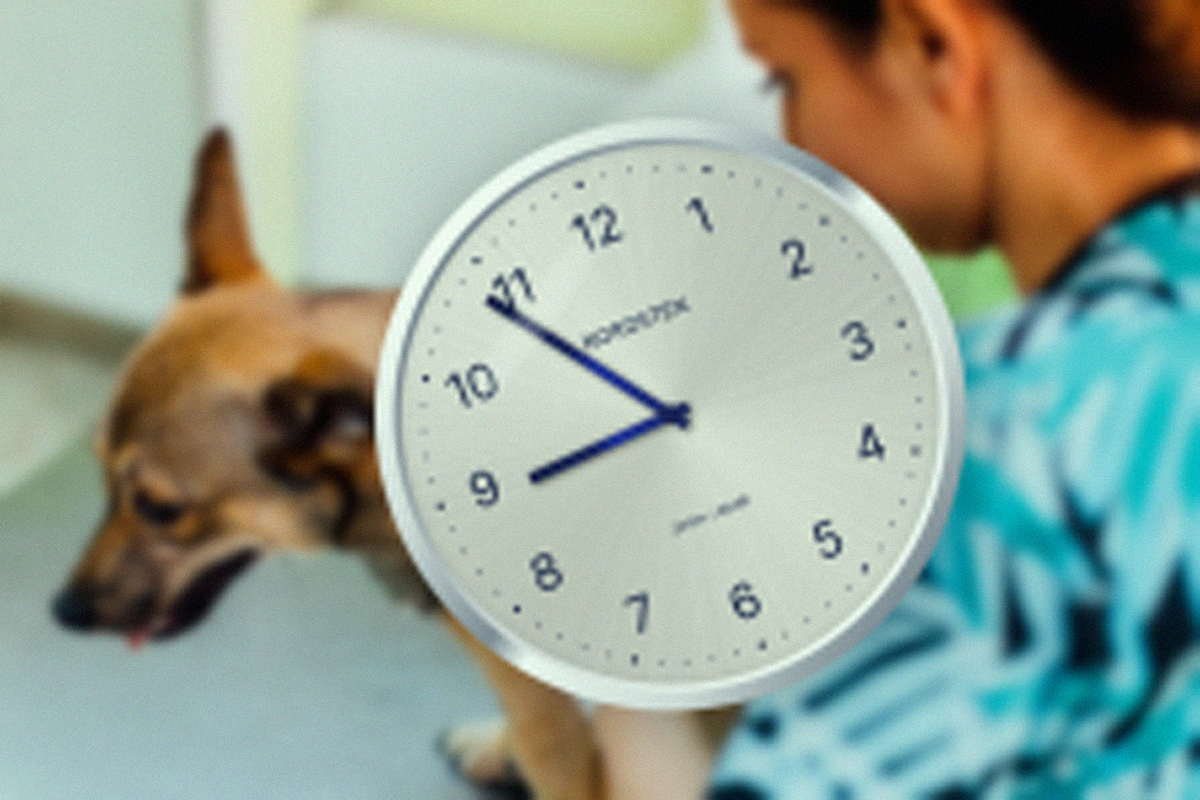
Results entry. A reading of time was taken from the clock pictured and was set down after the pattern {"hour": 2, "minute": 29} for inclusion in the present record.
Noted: {"hour": 8, "minute": 54}
